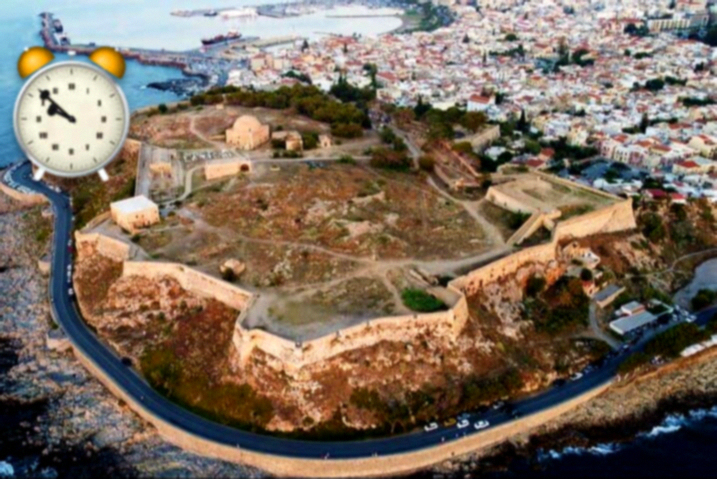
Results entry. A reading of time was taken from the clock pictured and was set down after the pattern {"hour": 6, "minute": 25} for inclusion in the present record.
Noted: {"hour": 9, "minute": 52}
